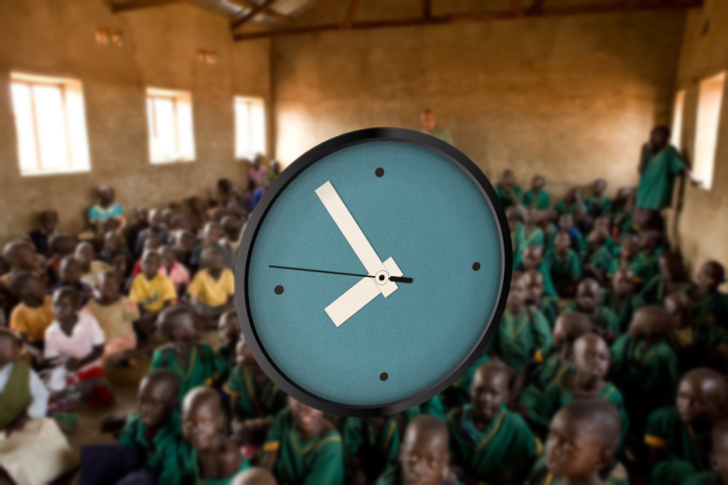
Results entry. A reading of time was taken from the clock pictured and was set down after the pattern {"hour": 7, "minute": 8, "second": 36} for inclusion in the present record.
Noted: {"hour": 7, "minute": 54, "second": 47}
